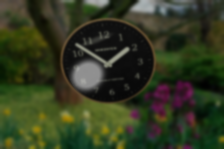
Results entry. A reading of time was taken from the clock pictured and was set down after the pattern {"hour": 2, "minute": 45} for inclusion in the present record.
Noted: {"hour": 1, "minute": 52}
